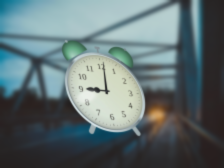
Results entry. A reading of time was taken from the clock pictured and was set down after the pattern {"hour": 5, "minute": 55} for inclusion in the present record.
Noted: {"hour": 9, "minute": 1}
